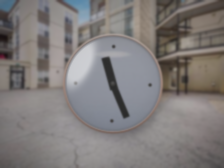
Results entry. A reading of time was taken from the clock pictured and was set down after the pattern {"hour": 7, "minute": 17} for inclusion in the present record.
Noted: {"hour": 11, "minute": 26}
